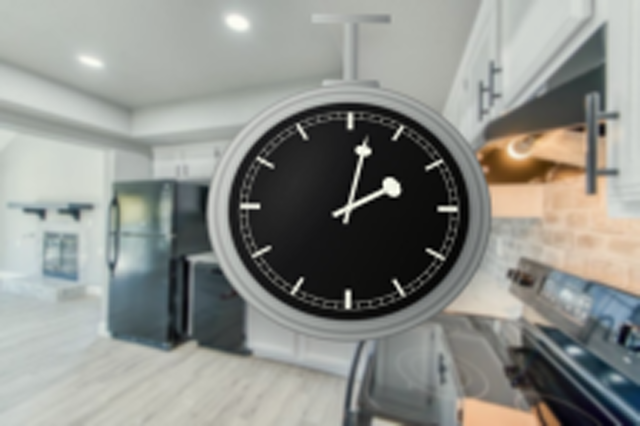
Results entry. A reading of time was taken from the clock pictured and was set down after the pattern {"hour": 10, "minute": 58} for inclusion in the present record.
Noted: {"hour": 2, "minute": 2}
